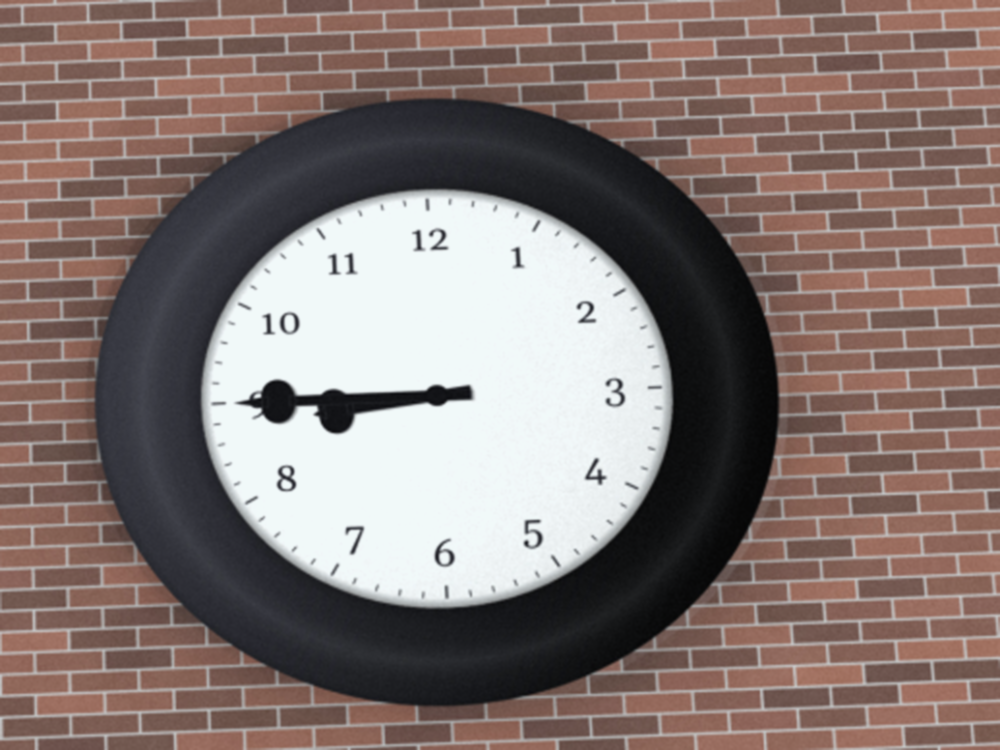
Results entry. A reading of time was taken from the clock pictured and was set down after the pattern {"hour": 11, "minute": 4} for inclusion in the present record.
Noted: {"hour": 8, "minute": 45}
